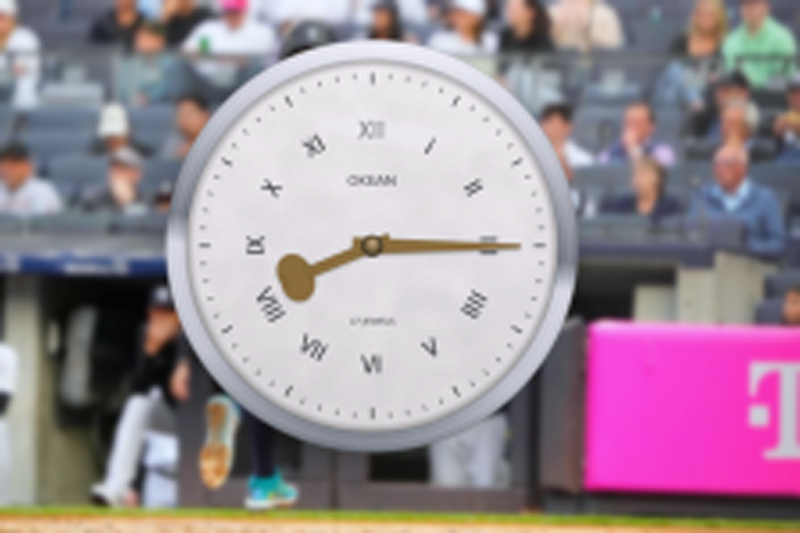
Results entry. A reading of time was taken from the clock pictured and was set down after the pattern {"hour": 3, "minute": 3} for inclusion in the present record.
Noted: {"hour": 8, "minute": 15}
